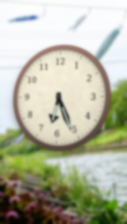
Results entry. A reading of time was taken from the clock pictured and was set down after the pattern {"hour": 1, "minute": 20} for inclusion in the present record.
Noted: {"hour": 6, "minute": 26}
